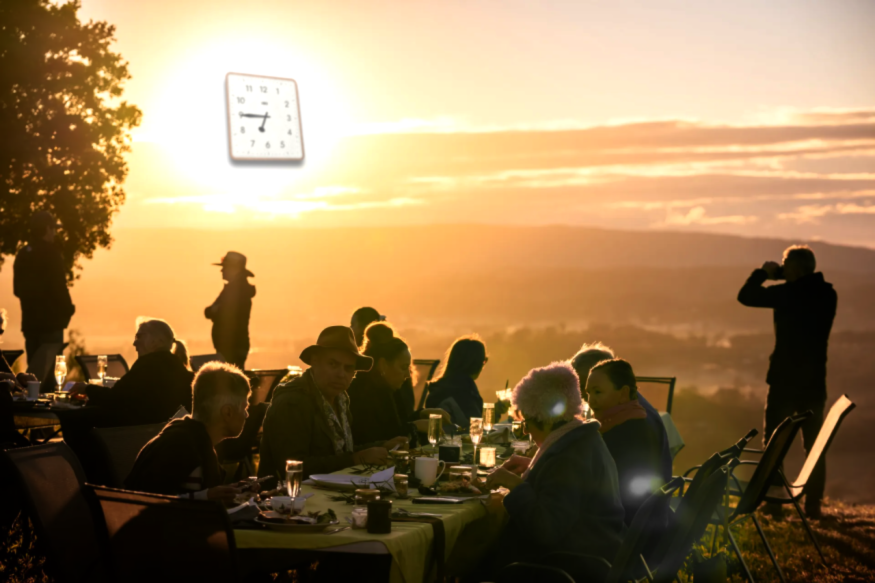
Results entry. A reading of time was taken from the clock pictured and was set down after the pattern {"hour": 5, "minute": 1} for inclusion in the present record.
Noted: {"hour": 6, "minute": 45}
